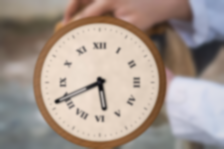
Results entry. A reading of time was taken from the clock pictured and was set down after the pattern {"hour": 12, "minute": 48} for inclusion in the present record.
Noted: {"hour": 5, "minute": 41}
